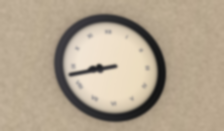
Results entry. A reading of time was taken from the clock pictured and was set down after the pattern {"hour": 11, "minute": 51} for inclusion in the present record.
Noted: {"hour": 8, "minute": 43}
